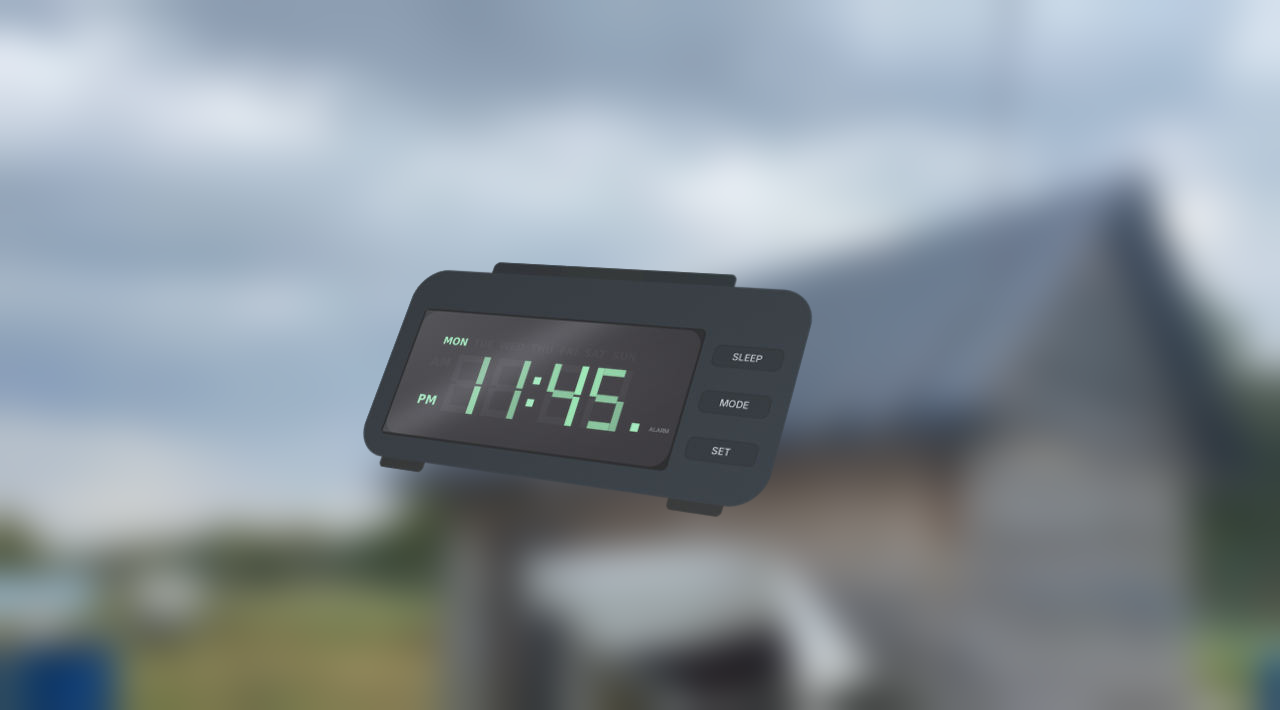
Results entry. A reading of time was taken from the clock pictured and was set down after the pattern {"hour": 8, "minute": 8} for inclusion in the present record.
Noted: {"hour": 11, "minute": 45}
